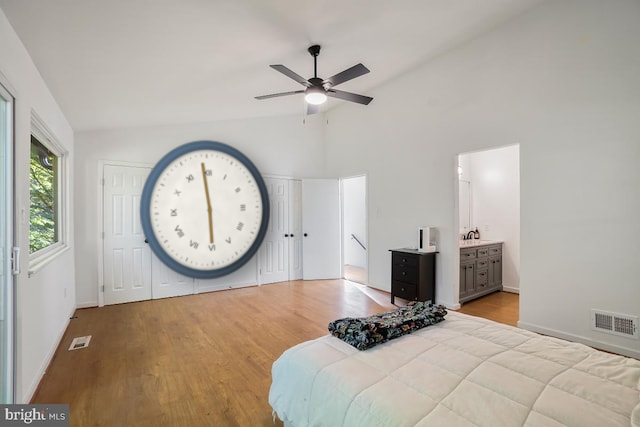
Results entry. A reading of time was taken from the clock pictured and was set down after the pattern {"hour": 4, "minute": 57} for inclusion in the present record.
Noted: {"hour": 5, "minute": 59}
